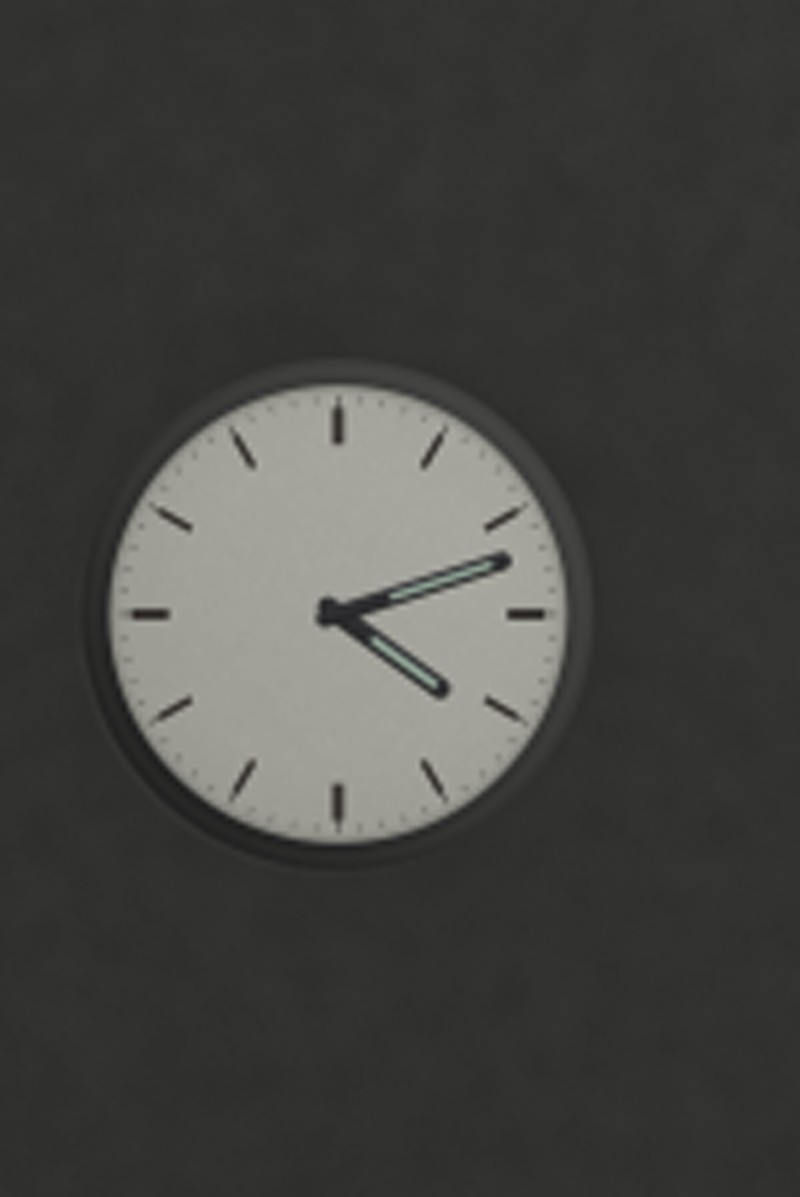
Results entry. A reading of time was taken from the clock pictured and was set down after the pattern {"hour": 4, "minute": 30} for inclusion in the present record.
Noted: {"hour": 4, "minute": 12}
